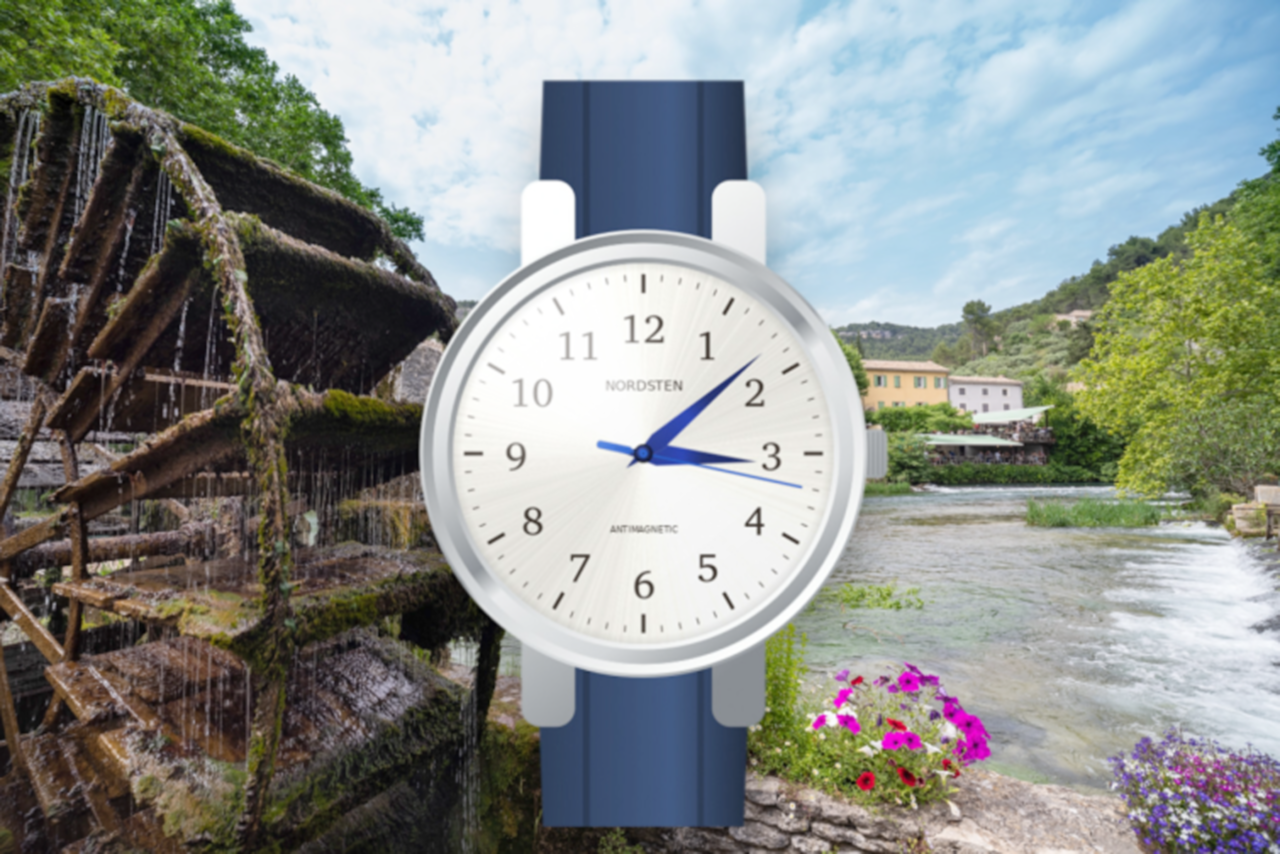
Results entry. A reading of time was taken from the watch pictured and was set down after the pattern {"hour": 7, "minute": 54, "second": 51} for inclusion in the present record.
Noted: {"hour": 3, "minute": 8, "second": 17}
